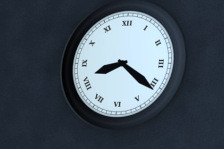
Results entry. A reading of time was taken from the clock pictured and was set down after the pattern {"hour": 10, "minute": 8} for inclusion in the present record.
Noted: {"hour": 8, "minute": 21}
